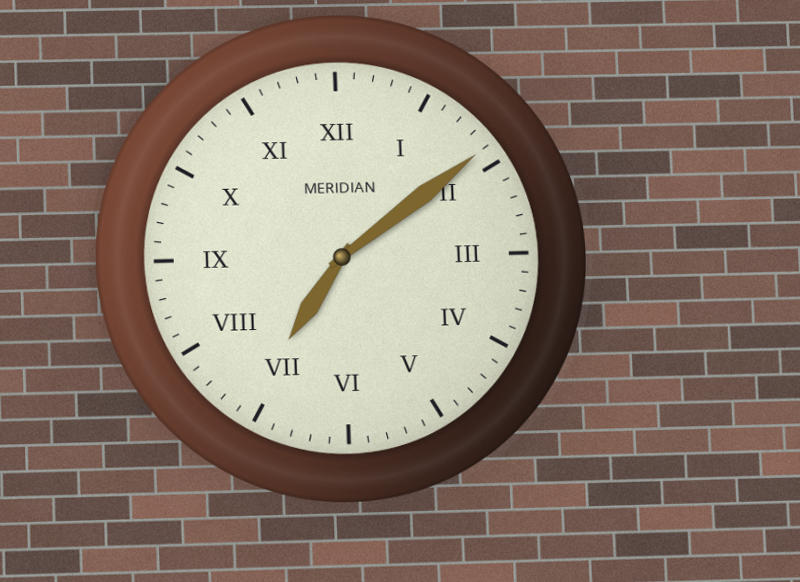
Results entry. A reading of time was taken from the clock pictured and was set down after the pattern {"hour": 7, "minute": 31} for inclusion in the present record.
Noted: {"hour": 7, "minute": 9}
